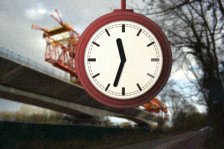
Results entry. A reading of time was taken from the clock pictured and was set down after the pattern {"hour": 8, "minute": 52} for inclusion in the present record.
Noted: {"hour": 11, "minute": 33}
